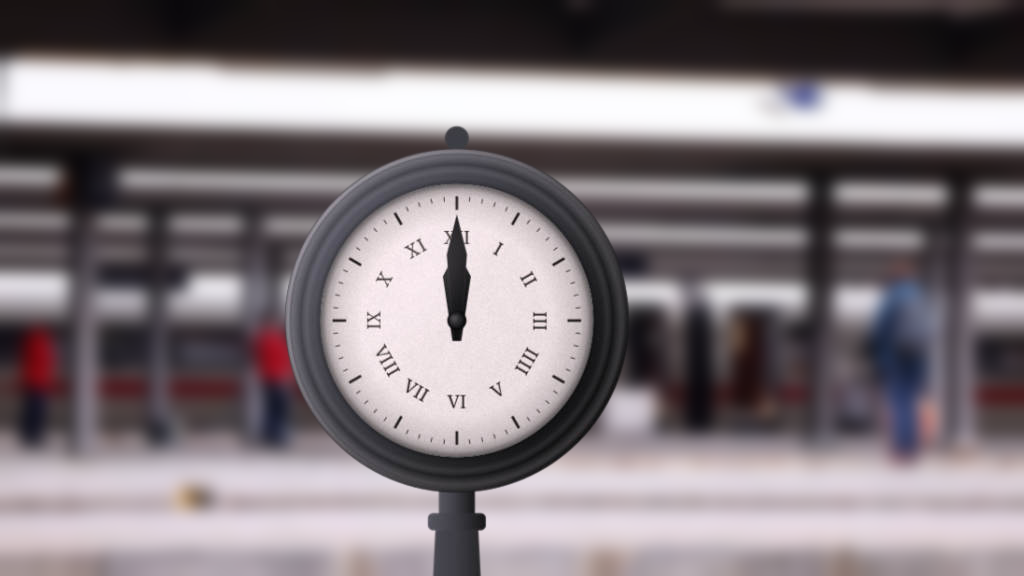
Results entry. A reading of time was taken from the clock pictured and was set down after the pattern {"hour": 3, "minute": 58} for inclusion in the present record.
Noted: {"hour": 12, "minute": 0}
